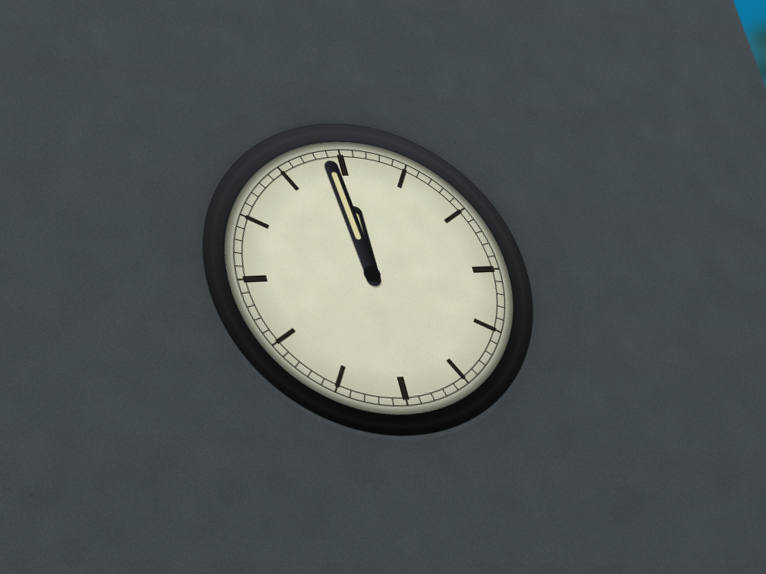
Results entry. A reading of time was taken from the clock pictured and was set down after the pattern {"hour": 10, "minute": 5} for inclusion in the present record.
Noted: {"hour": 11, "minute": 59}
